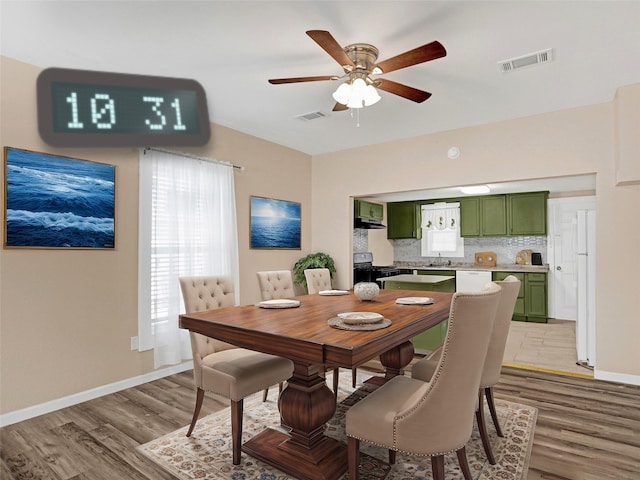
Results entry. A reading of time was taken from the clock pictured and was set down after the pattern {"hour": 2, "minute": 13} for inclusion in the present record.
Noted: {"hour": 10, "minute": 31}
